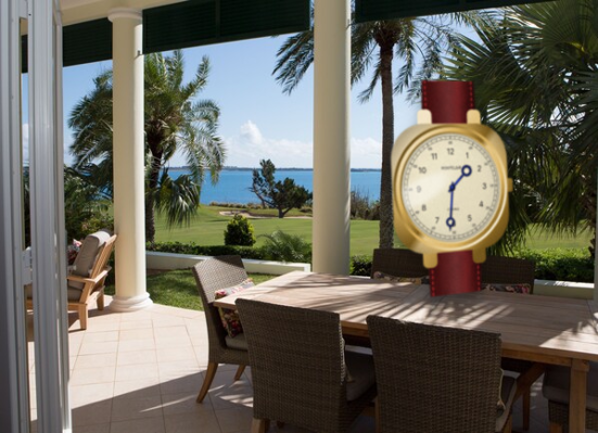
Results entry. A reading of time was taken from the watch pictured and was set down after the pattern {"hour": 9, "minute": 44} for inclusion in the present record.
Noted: {"hour": 1, "minute": 31}
